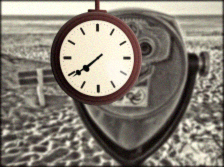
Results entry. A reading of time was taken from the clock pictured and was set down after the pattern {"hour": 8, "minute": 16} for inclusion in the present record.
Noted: {"hour": 7, "minute": 39}
